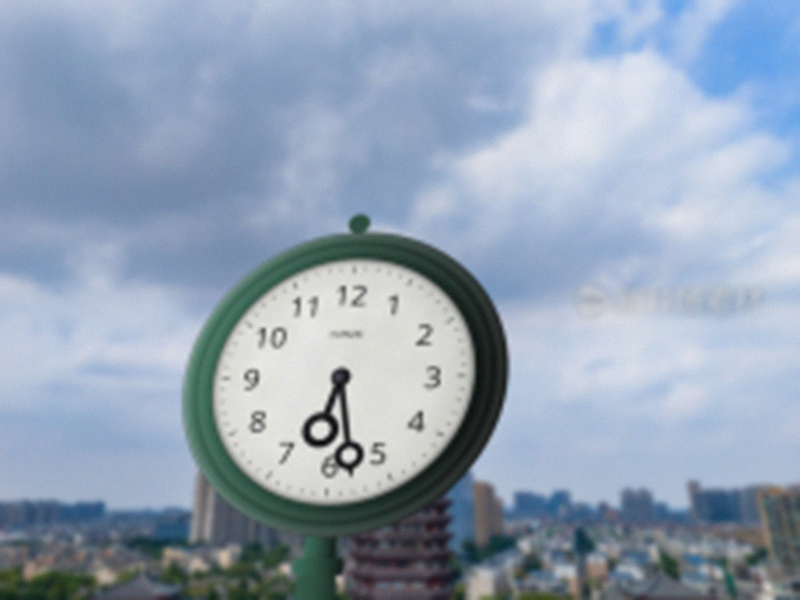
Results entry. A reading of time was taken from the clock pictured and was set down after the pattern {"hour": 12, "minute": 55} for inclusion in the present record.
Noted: {"hour": 6, "minute": 28}
